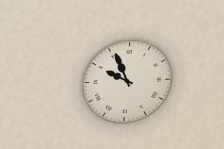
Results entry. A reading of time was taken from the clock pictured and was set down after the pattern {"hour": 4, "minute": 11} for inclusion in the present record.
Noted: {"hour": 9, "minute": 56}
